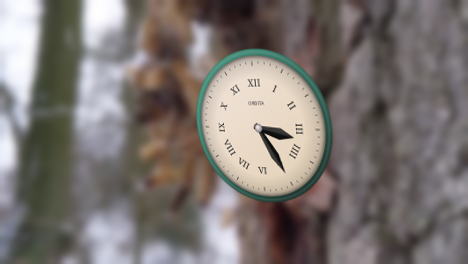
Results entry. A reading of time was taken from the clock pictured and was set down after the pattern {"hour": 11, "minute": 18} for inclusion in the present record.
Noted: {"hour": 3, "minute": 25}
